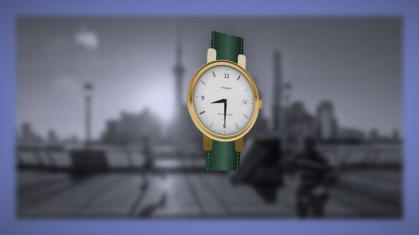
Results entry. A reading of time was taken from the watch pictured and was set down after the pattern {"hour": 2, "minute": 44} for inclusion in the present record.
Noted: {"hour": 8, "minute": 30}
